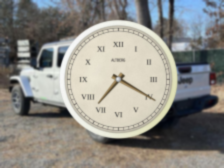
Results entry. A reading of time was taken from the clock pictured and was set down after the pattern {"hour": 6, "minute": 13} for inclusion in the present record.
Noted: {"hour": 7, "minute": 20}
